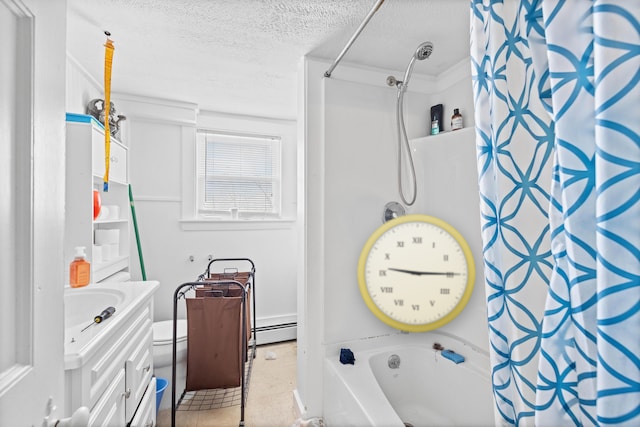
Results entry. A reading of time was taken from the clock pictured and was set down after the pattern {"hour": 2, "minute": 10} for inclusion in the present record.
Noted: {"hour": 9, "minute": 15}
